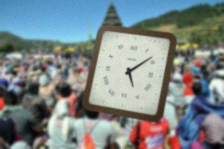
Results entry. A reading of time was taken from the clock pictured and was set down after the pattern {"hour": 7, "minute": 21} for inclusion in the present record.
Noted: {"hour": 5, "minute": 8}
